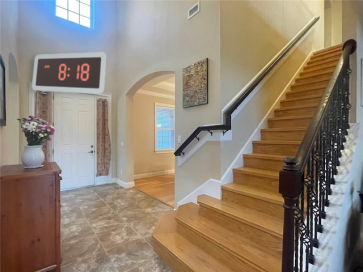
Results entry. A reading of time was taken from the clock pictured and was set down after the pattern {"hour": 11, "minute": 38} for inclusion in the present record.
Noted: {"hour": 8, "minute": 18}
